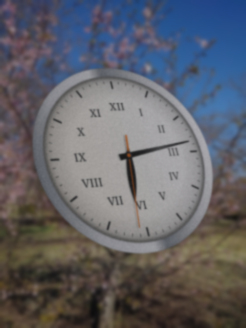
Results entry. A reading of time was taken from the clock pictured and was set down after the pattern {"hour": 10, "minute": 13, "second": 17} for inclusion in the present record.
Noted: {"hour": 6, "minute": 13, "second": 31}
